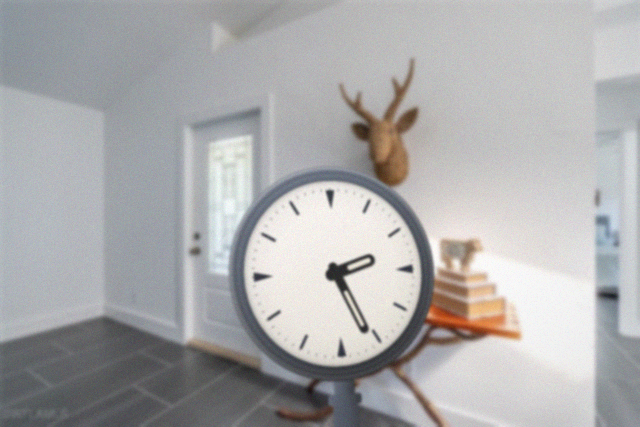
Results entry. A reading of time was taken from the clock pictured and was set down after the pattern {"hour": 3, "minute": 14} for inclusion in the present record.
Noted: {"hour": 2, "minute": 26}
